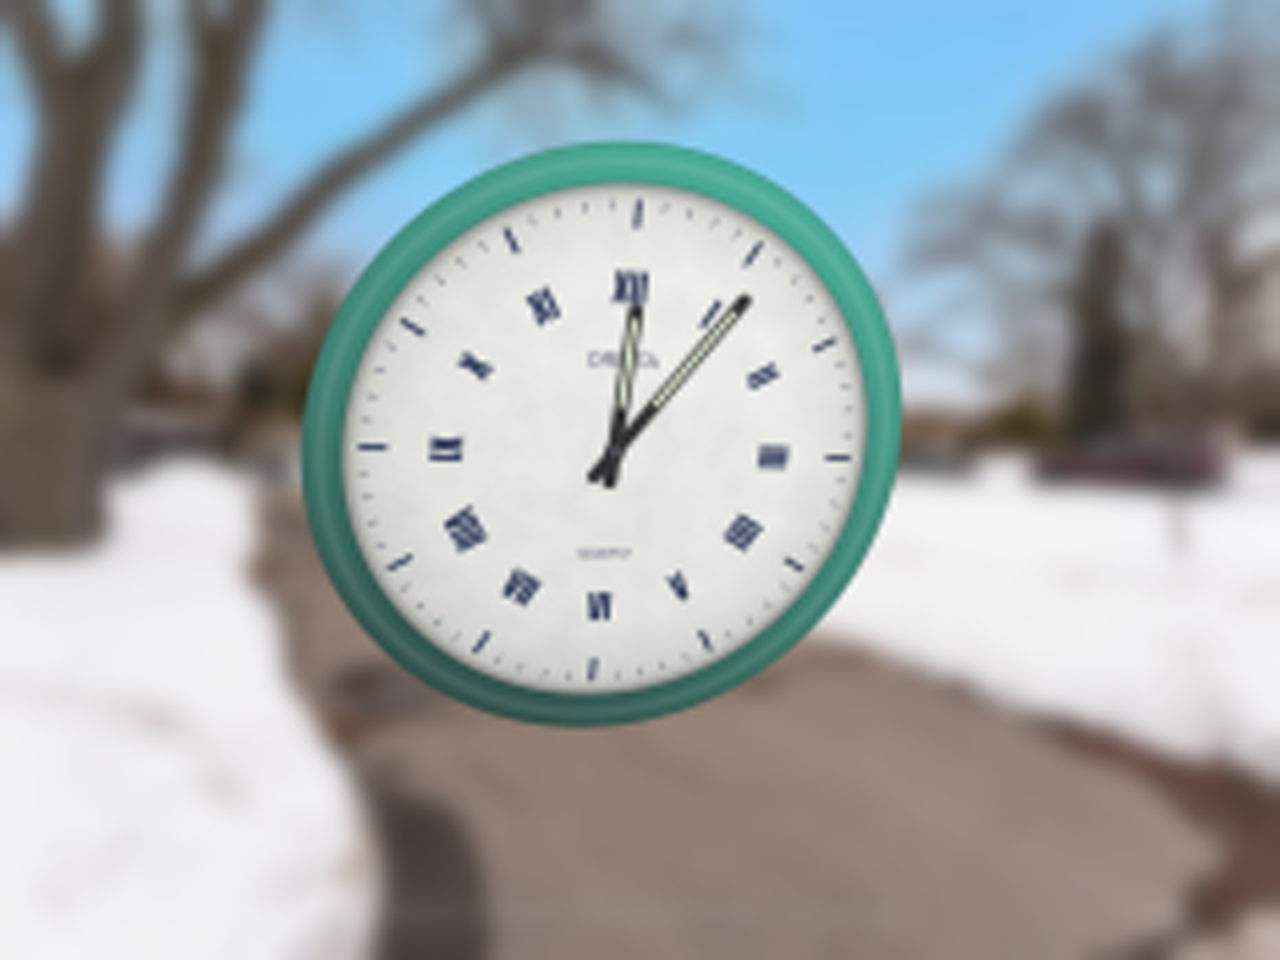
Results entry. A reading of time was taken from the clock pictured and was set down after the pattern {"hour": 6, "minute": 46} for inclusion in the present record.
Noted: {"hour": 12, "minute": 6}
